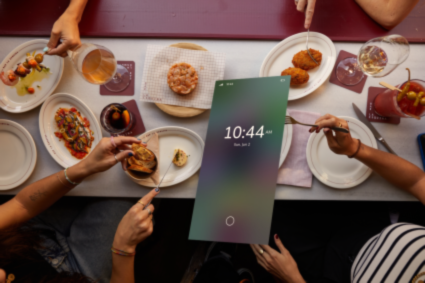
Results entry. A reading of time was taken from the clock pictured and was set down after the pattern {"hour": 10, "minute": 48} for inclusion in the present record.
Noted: {"hour": 10, "minute": 44}
